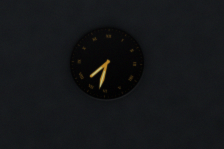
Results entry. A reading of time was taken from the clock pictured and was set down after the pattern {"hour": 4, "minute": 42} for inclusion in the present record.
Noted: {"hour": 7, "minute": 32}
